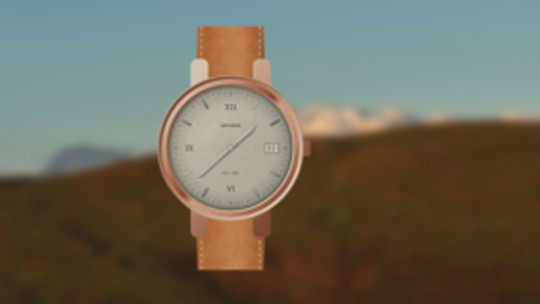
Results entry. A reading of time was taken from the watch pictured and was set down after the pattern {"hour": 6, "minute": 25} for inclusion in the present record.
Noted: {"hour": 1, "minute": 38}
